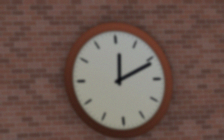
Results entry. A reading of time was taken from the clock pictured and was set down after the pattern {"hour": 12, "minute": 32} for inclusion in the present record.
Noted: {"hour": 12, "minute": 11}
